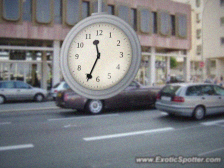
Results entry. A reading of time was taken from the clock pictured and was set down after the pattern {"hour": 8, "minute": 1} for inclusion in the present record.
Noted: {"hour": 11, "minute": 34}
